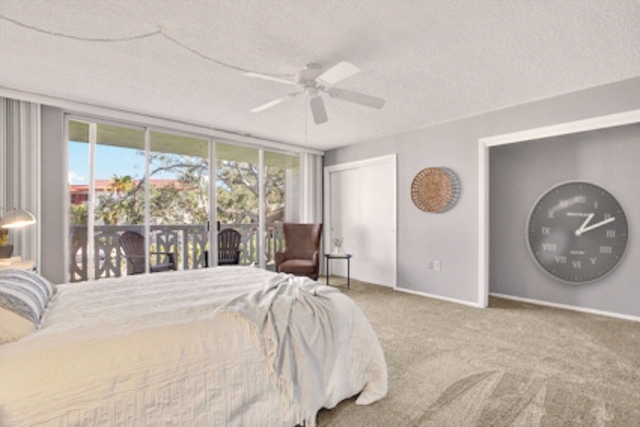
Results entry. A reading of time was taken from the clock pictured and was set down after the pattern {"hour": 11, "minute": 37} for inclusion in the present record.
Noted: {"hour": 1, "minute": 11}
